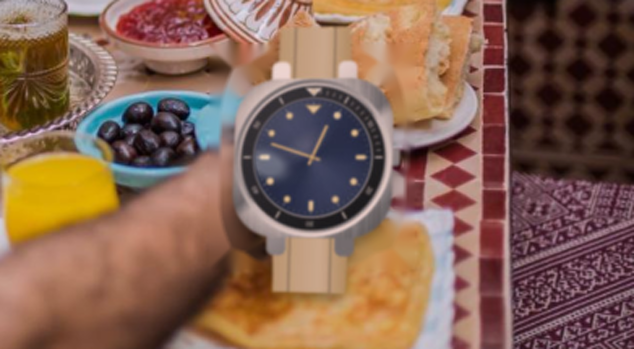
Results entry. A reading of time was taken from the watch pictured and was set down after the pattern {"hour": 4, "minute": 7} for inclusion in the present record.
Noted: {"hour": 12, "minute": 48}
